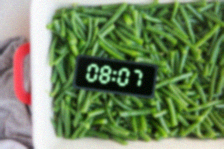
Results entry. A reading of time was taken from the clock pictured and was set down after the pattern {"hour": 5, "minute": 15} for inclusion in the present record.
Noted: {"hour": 8, "minute": 7}
